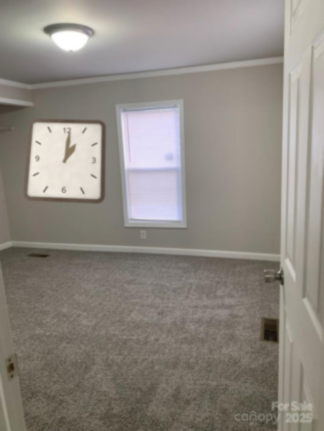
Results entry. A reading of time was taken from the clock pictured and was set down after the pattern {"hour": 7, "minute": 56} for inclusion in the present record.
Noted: {"hour": 1, "minute": 1}
